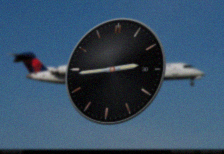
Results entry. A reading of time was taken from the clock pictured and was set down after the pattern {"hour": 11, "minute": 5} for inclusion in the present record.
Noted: {"hour": 2, "minute": 44}
